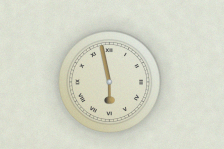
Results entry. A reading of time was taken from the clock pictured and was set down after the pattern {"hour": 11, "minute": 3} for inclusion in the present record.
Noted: {"hour": 5, "minute": 58}
